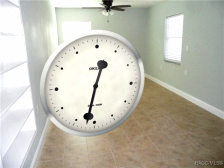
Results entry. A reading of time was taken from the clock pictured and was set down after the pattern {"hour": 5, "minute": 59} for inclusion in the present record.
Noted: {"hour": 12, "minute": 32}
